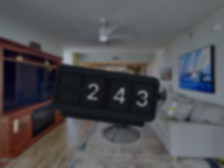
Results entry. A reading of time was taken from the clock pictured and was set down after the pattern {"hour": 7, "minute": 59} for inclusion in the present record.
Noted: {"hour": 2, "minute": 43}
